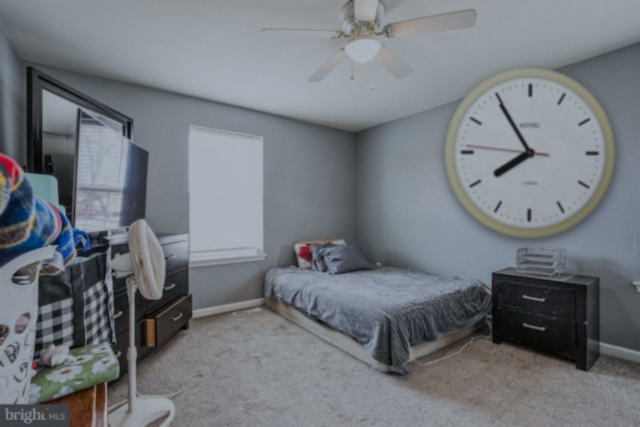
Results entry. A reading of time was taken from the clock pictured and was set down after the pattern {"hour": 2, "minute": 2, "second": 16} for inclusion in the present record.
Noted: {"hour": 7, "minute": 54, "second": 46}
